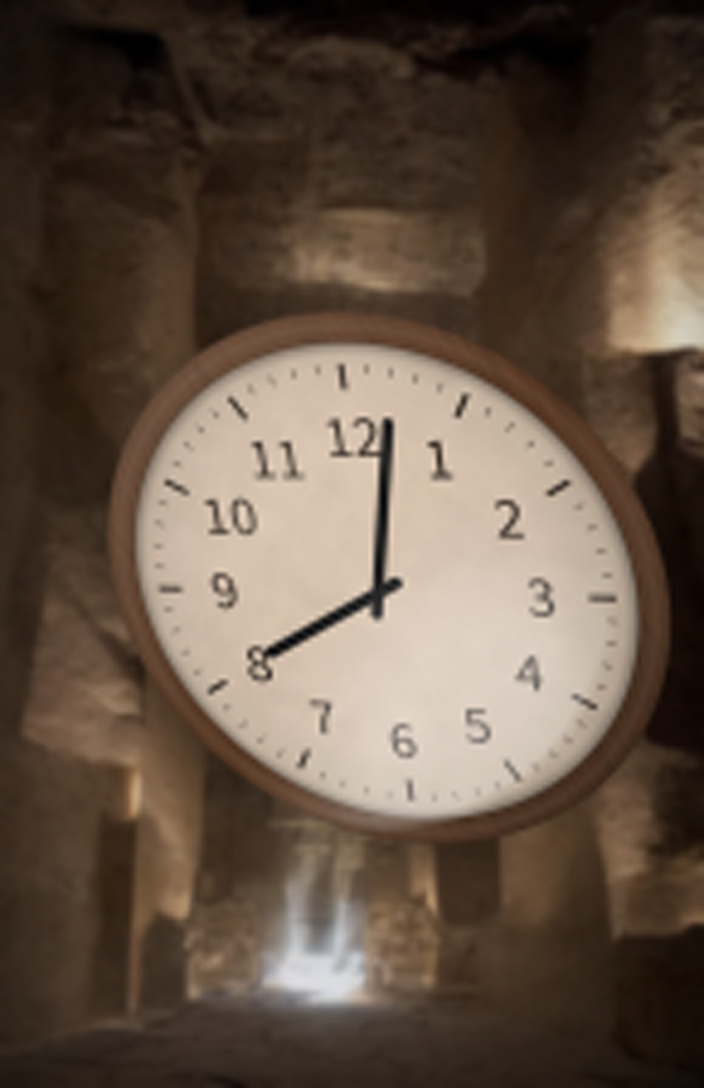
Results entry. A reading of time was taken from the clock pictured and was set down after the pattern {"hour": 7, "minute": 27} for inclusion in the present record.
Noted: {"hour": 8, "minute": 2}
